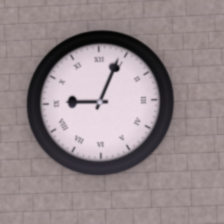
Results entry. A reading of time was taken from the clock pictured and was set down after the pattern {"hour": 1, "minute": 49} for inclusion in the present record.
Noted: {"hour": 9, "minute": 4}
